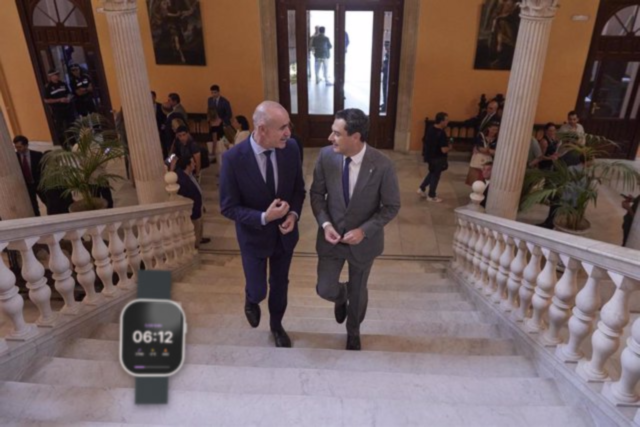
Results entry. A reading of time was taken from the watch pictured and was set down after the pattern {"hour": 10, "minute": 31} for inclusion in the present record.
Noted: {"hour": 6, "minute": 12}
